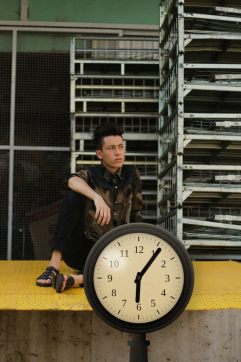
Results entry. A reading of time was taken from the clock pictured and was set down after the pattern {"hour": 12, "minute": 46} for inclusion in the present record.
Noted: {"hour": 6, "minute": 6}
